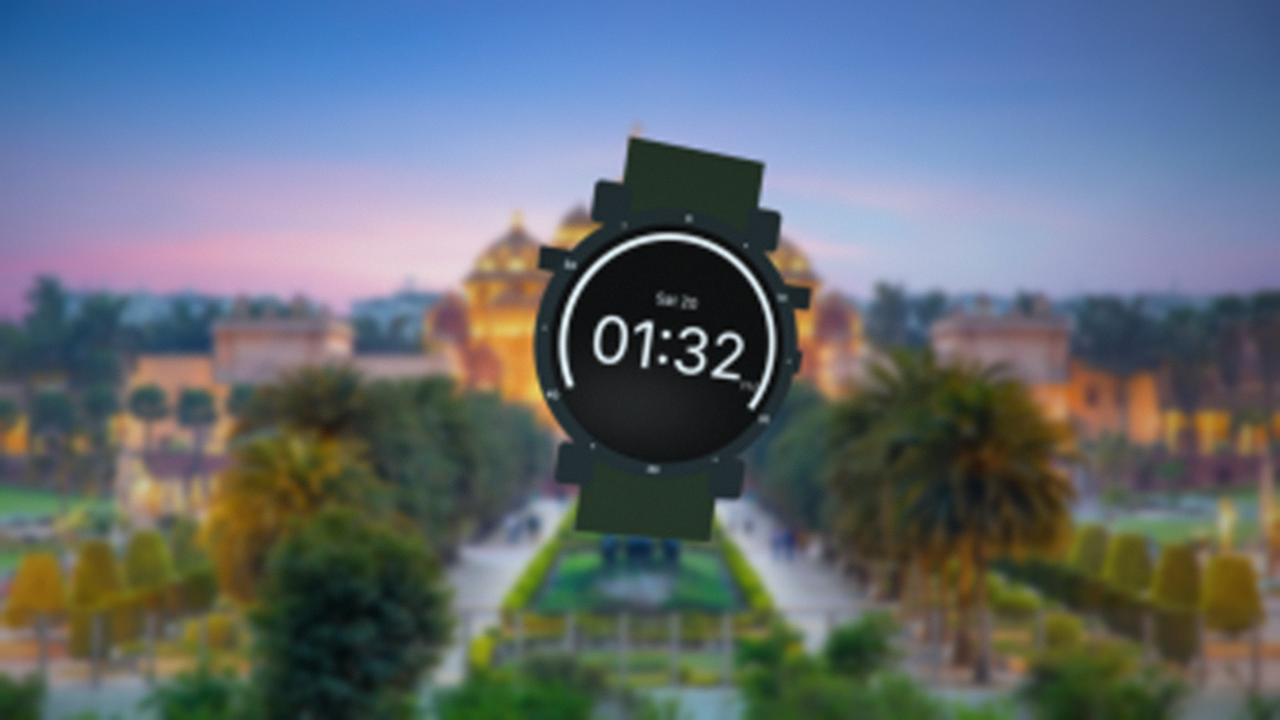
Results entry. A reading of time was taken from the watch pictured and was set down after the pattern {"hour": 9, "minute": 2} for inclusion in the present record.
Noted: {"hour": 1, "minute": 32}
